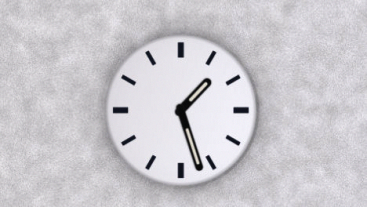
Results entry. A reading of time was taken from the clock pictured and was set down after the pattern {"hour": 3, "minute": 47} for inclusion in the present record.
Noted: {"hour": 1, "minute": 27}
